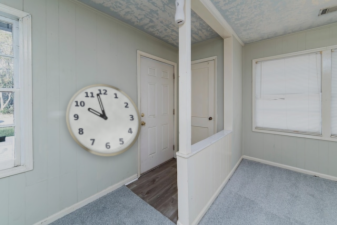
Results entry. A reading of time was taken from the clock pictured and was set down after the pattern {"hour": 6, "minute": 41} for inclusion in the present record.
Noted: {"hour": 9, "minute": 58}
